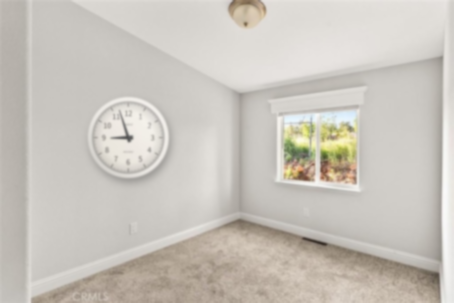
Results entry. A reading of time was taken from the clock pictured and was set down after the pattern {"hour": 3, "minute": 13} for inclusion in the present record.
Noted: {"hour": 8, "minute": 57}
